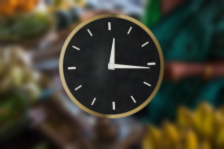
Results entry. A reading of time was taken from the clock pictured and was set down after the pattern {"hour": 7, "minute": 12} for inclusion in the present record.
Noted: {"hour": 12, "minute": 16}
